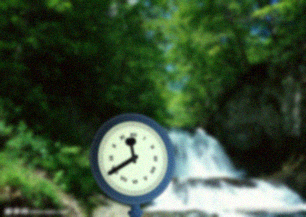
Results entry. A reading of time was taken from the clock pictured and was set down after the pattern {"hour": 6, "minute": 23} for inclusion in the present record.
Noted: {"hour": 11, "minute": 40}
